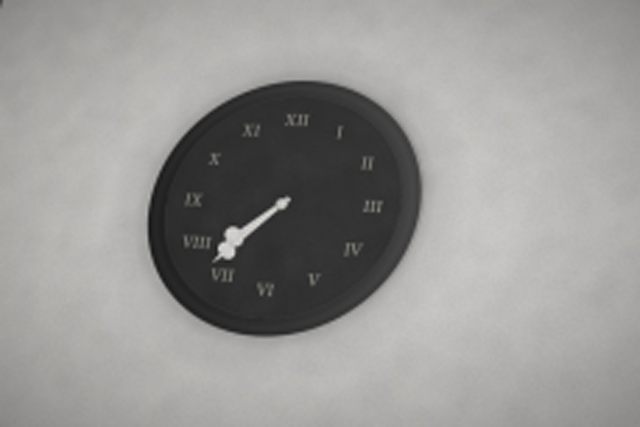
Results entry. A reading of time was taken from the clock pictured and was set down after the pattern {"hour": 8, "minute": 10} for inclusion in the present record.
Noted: {"hour": 7, "minute": 37}
